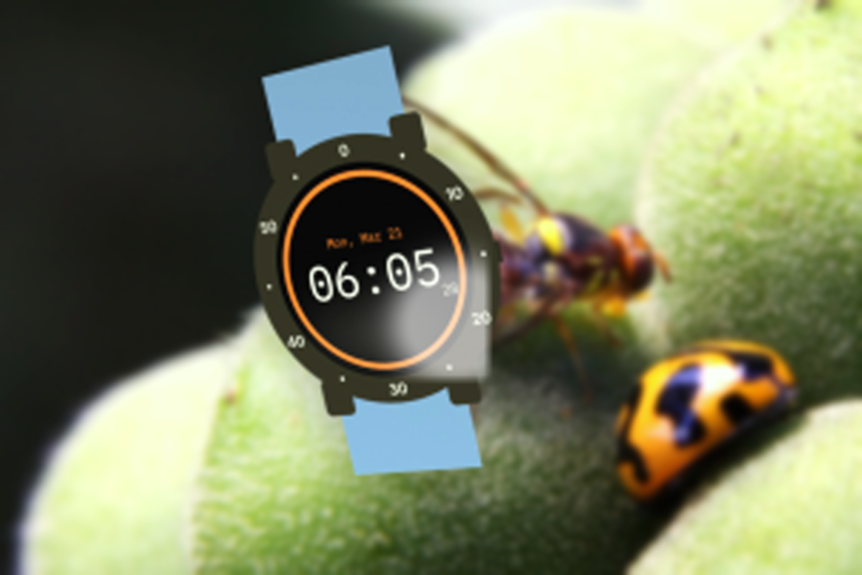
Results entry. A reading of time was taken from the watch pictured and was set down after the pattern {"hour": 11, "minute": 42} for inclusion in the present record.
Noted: {"hour": 6, "minute": 5}
